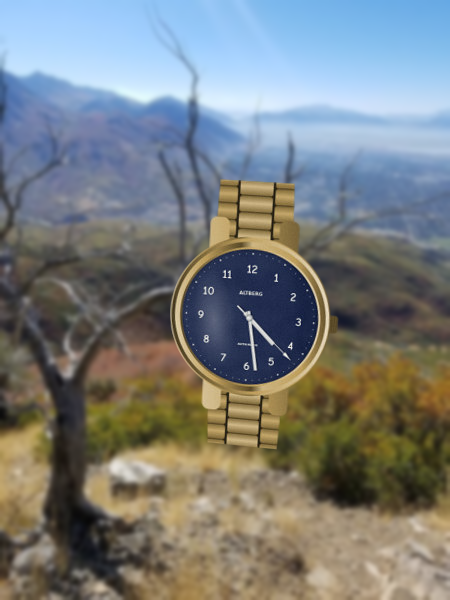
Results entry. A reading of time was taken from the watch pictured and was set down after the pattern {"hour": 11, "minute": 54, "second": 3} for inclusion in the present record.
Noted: {"hour": 4, "minute": 28, "second": 22}
